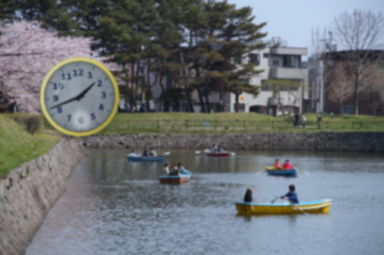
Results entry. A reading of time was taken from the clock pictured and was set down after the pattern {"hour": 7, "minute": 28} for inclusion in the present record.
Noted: {"hour": 1, "minute": 42}
